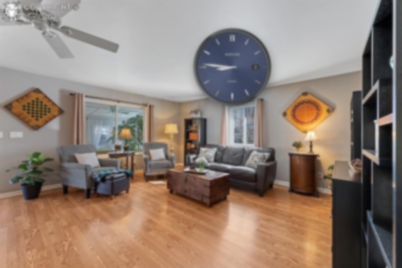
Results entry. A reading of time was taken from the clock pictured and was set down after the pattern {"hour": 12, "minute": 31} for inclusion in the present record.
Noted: {"hour": 8, "minute": 46}
